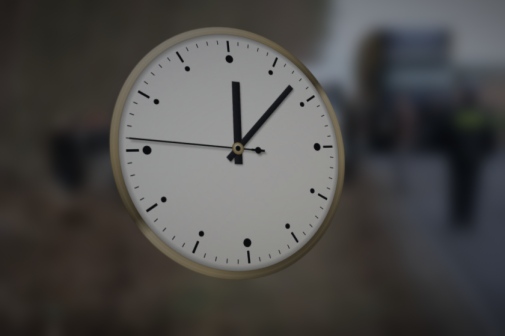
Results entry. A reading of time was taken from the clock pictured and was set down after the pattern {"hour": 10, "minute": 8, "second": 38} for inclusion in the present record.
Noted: {"hour": 12, "minute": 7, "second": 46}
